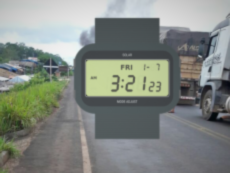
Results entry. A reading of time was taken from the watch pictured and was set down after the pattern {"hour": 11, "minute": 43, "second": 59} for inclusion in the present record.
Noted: {"hour": 3, "minute": 21, "second": 23}
